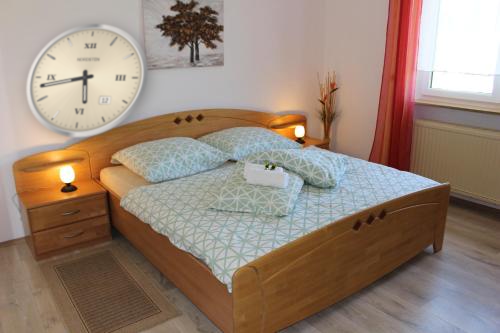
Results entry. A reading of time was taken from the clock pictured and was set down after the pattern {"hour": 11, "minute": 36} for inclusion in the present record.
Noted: {"hour": 5, "minute": 43}
